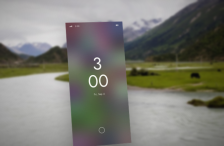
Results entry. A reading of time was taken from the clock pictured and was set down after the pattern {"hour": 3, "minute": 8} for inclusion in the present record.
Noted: {"hour": 3, "minute": 0}
